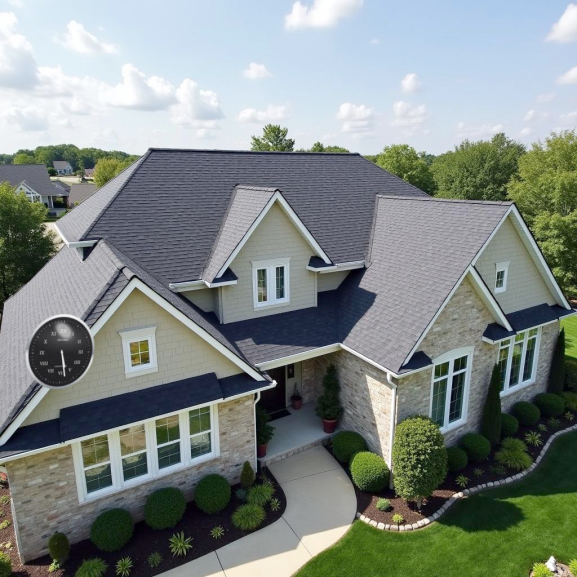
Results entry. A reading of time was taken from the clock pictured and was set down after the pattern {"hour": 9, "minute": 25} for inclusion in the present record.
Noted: {"hour": 5, "minute": 28}
